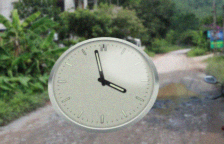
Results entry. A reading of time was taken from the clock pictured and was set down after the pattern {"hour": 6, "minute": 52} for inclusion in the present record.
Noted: {"hour": 3, "minute": 58}
